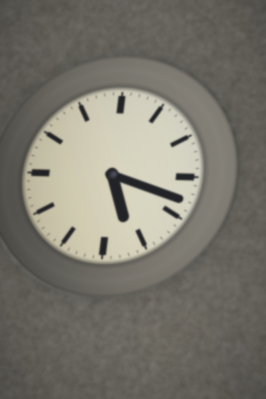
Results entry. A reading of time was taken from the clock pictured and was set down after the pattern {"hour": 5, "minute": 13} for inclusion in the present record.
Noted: {"hour": 5, "minute": 18}
